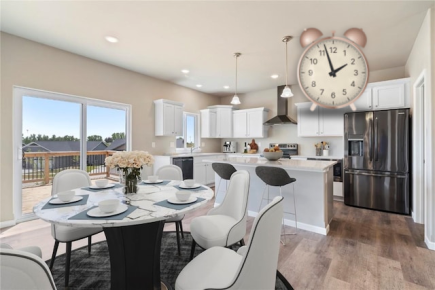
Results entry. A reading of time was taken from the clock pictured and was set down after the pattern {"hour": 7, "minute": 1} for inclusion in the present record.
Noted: {"hour": 1, "minute": 57}
